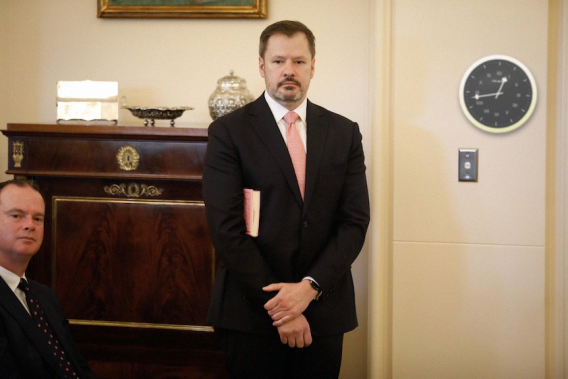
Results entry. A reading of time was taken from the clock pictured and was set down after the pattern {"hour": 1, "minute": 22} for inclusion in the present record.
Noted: {"hour": 12, "minute": 43}
